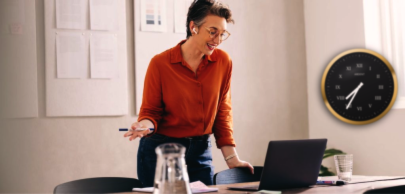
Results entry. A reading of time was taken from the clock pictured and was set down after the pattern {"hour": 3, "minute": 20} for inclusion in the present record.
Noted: {"hour": 7, "minute": 35}
